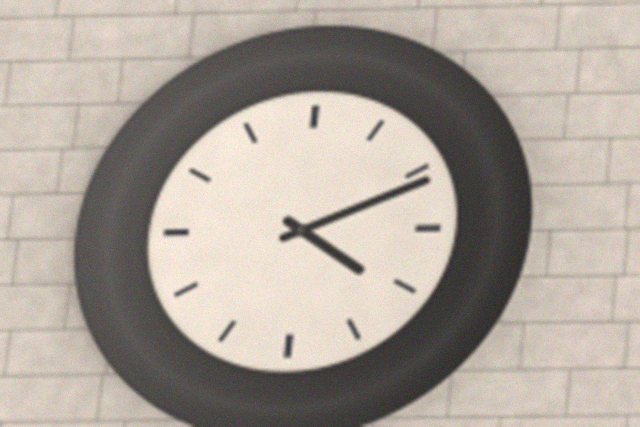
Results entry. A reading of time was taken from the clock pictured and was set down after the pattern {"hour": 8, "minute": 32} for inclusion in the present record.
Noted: {"hour": 4, "minute": 11}
